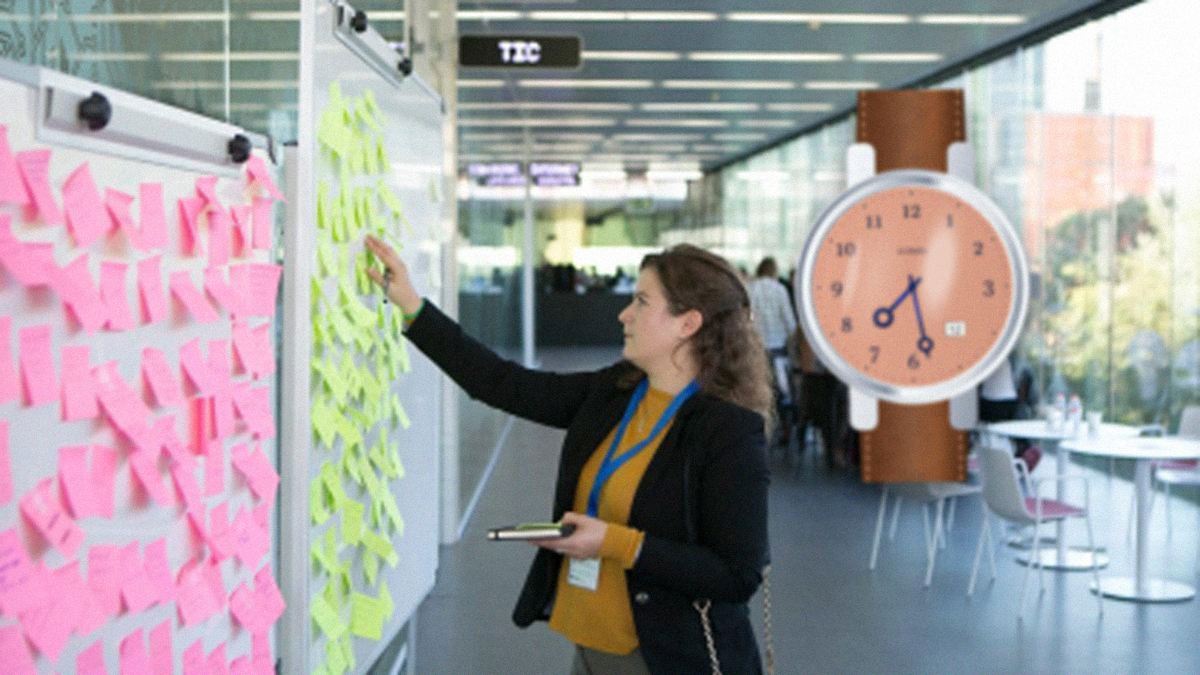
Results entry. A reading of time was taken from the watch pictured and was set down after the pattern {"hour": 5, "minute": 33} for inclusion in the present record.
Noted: {"hour": 7, "minute": 28}
